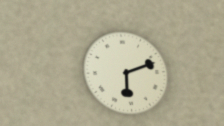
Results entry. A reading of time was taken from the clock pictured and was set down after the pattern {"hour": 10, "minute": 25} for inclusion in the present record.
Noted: {"hour": 6, "minute": 12}
